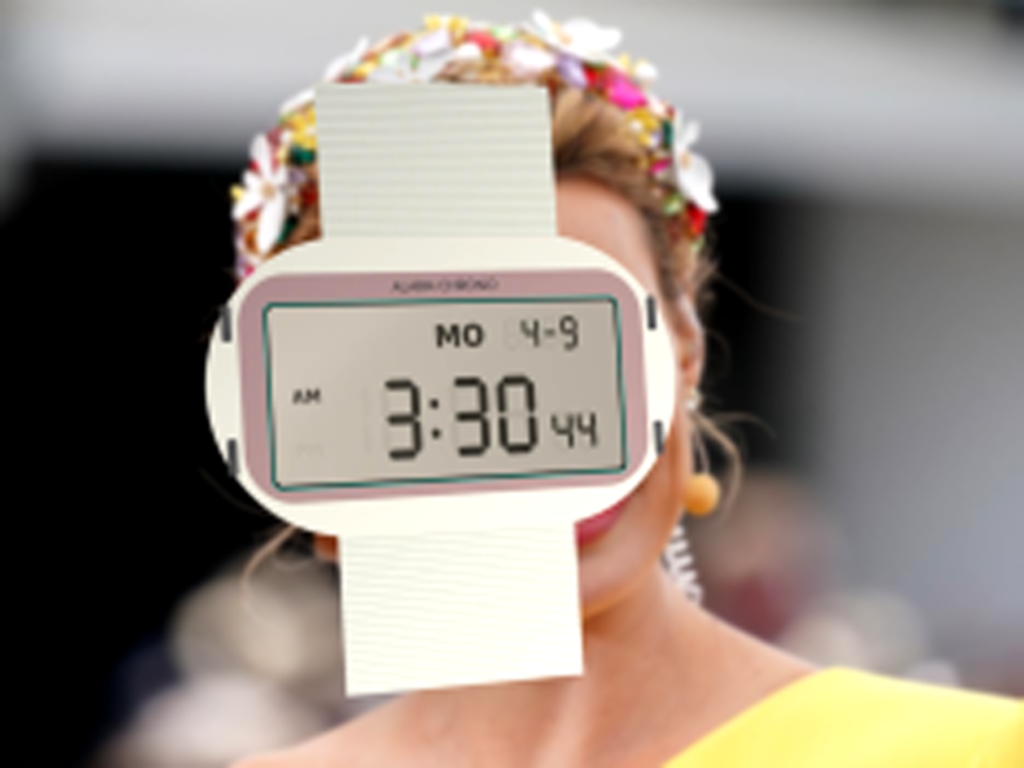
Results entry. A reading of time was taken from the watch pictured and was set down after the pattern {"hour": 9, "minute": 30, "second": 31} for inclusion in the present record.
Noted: {"hour": 3, "minute": 30, "second": 44}
